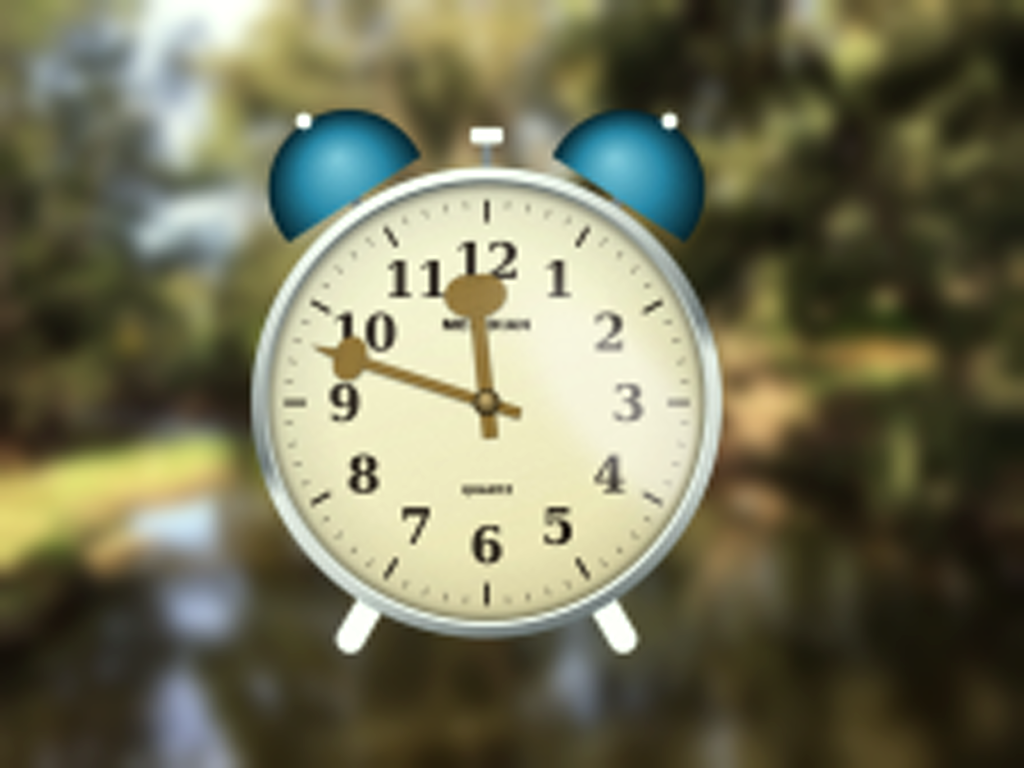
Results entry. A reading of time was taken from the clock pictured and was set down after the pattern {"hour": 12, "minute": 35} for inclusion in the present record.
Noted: {"hour": 11, "minute": 48}
